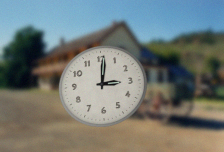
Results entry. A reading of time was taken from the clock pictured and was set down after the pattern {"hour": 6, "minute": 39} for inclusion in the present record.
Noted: {"hour": 3, "minute": 1}
